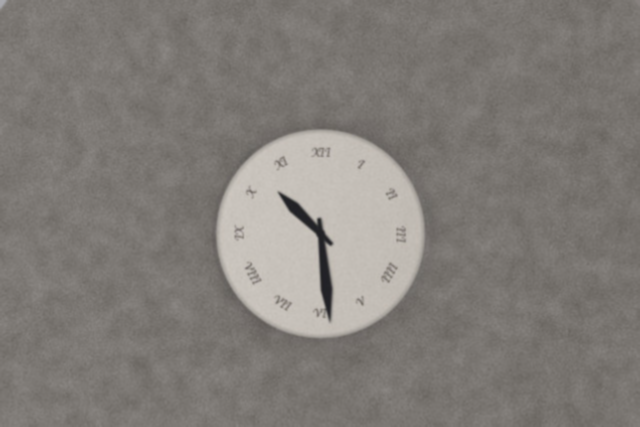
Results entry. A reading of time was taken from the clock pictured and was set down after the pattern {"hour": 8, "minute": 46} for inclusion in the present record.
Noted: {"hour": 10, "minute": 29}
